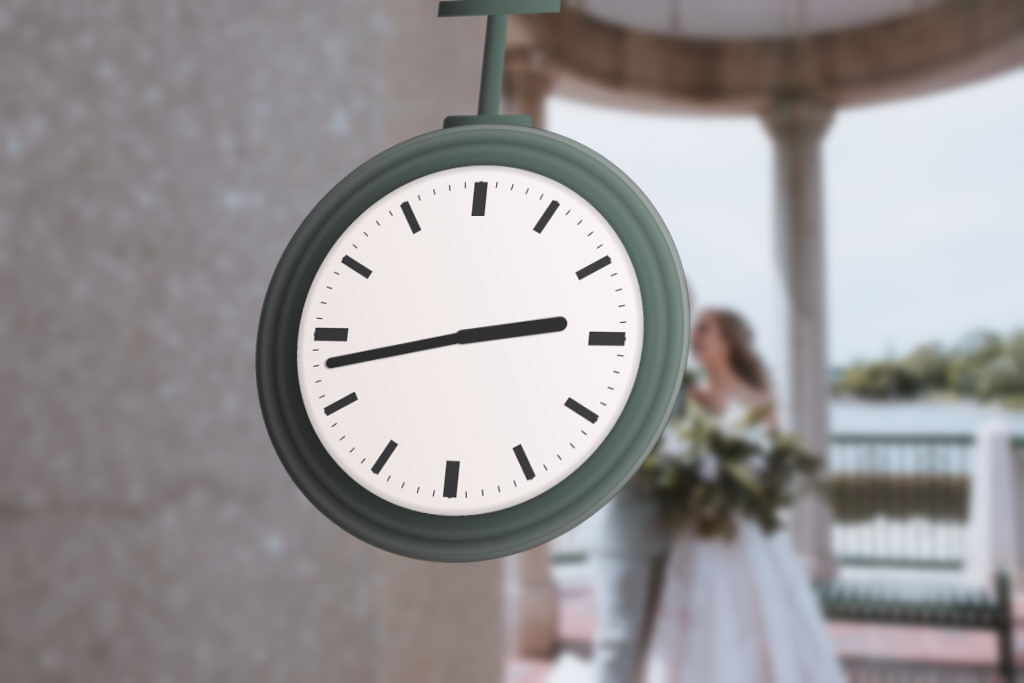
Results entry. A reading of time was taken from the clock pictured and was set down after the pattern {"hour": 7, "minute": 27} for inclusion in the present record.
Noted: {"hour": 2, "minute": 43}
